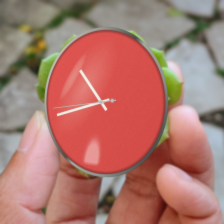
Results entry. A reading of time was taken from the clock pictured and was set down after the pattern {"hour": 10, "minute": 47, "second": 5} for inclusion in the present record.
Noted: {"hour": 10, "minute": 42, "second": 44}
